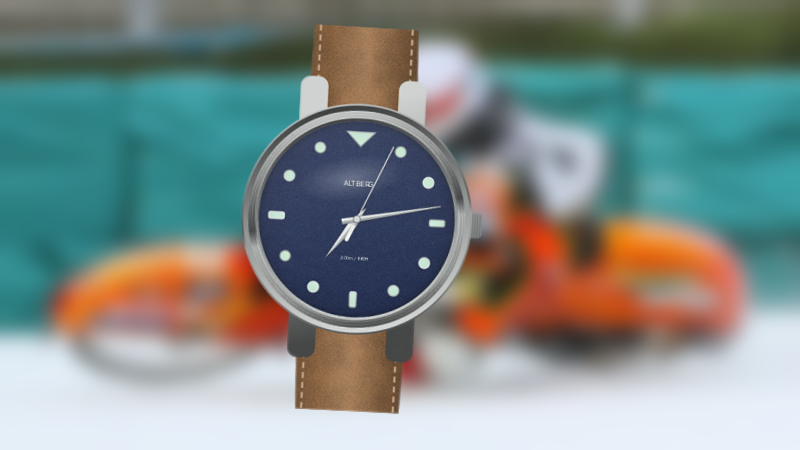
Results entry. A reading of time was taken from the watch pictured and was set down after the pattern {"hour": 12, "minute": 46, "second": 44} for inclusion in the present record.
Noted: {"hour": 7, "minute": 13, "second": 4}
